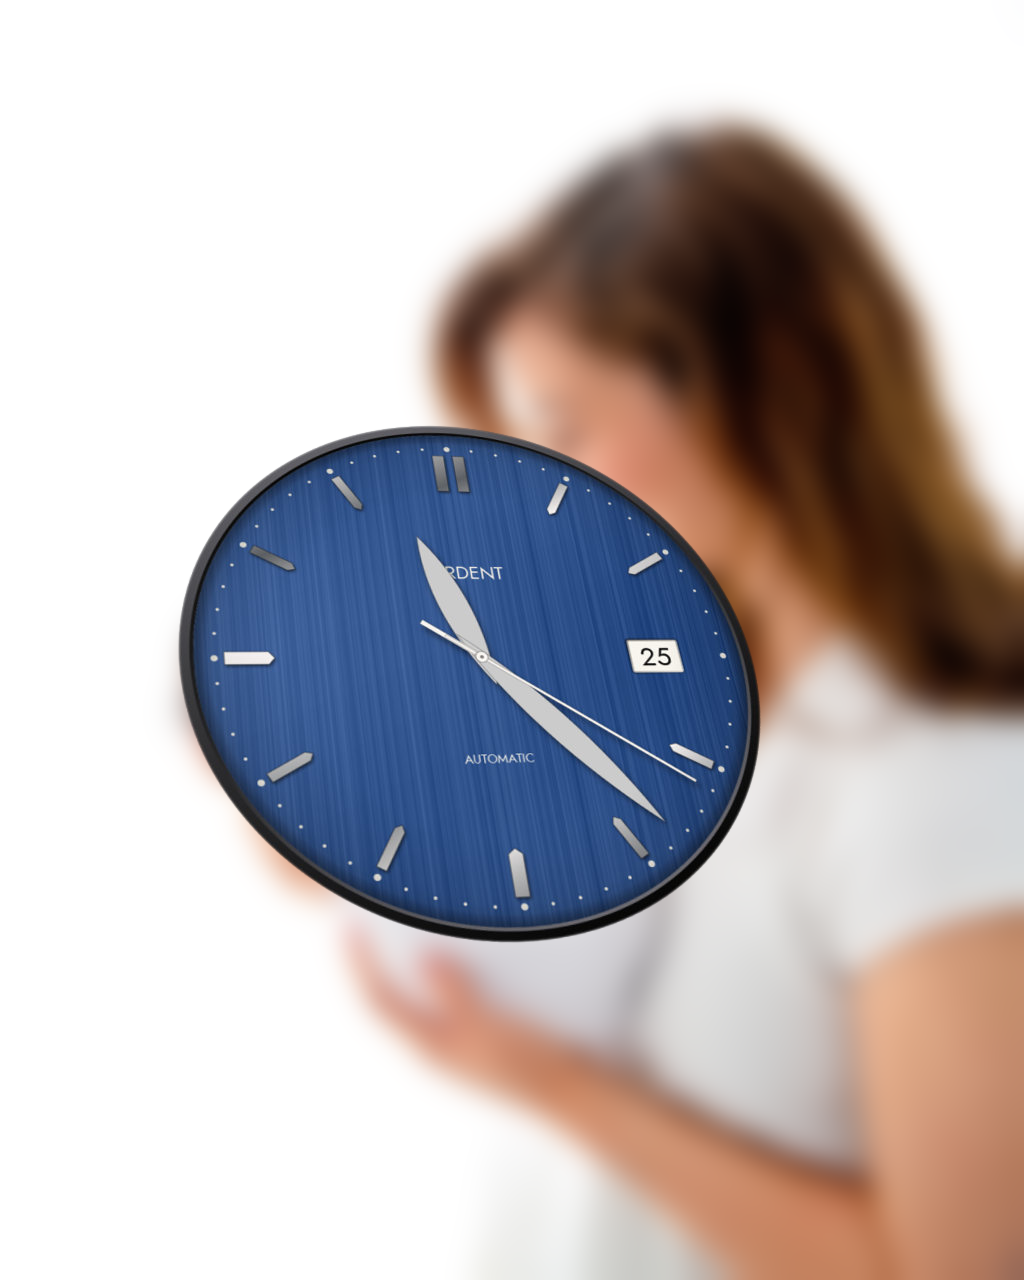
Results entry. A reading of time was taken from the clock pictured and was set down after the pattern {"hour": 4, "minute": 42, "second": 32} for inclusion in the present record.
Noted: {"hour": 11, "minute": 23, "second": 21}
